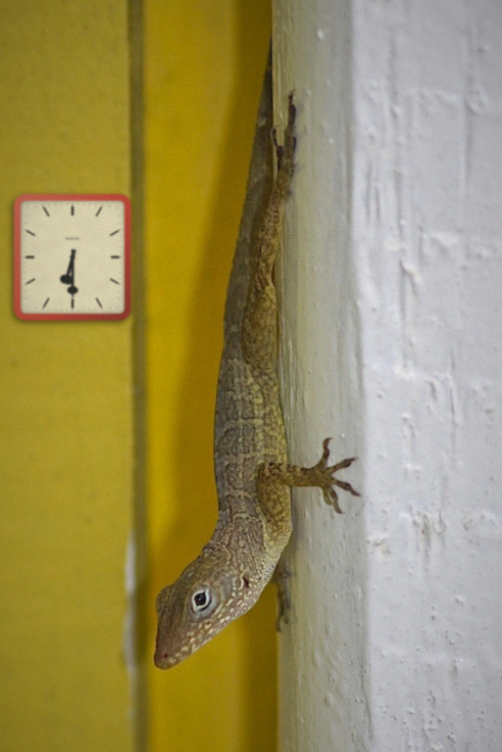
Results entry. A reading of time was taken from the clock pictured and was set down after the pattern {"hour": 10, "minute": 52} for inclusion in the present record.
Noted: {"hour": 6, "minute": 30}
